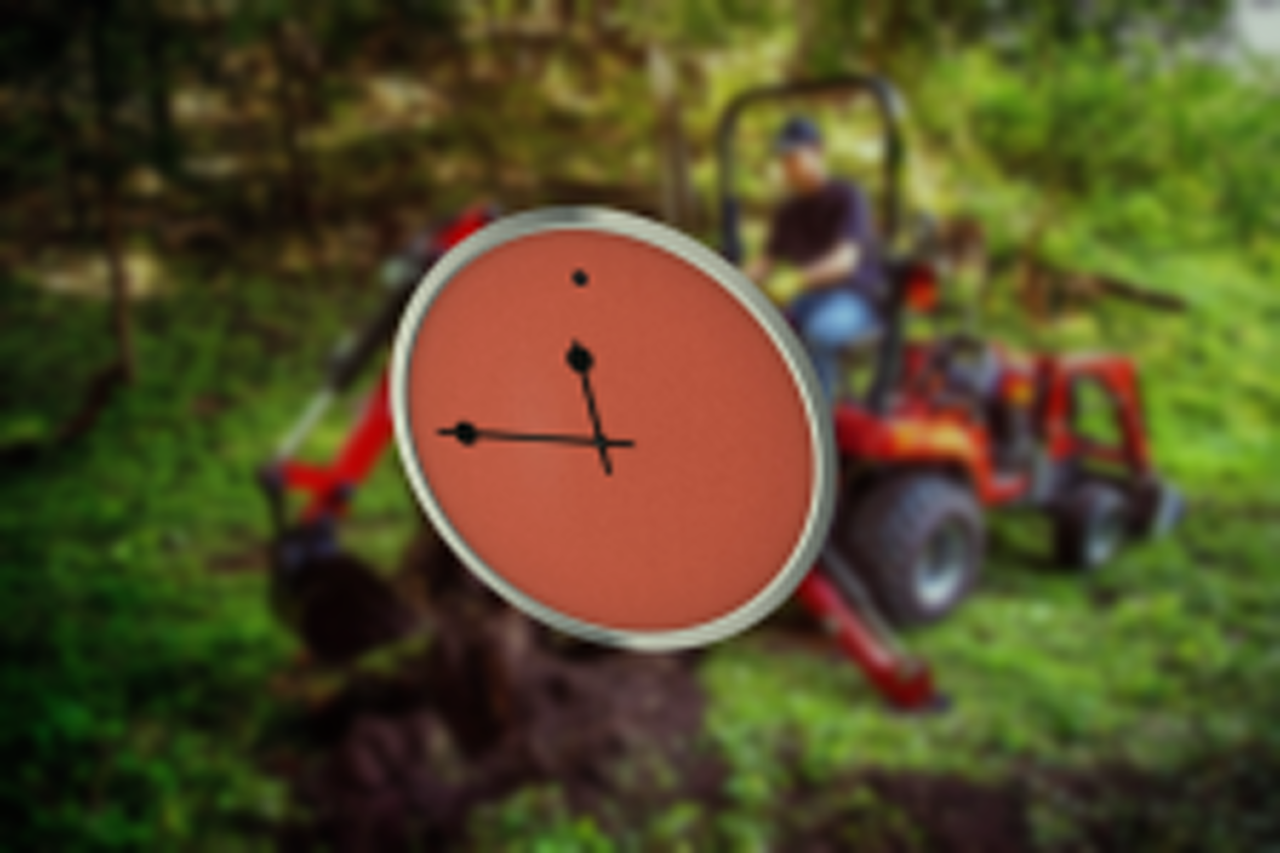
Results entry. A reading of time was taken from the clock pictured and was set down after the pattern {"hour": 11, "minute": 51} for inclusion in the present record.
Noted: {"hour": 11, "minute": 45}
